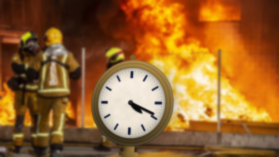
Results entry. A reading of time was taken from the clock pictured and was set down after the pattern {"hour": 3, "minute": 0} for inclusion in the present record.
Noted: {"hour": 4, "minute": 19}
